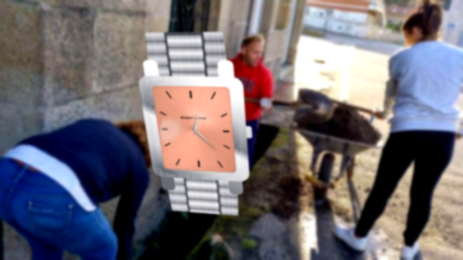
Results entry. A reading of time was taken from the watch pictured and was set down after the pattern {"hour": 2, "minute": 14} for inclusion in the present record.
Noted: {"hour": 12, "minute": 23}
